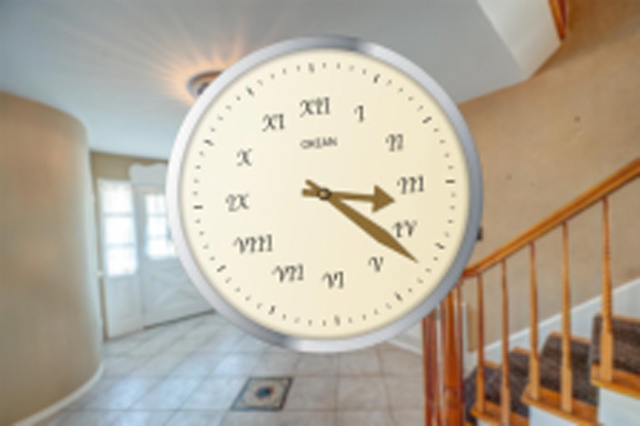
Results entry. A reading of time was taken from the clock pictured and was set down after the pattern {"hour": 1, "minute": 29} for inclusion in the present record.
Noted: {"hour": 3, "minute": 22}
